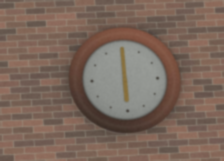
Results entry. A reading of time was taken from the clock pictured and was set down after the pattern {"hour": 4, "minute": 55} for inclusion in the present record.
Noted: {"hour": 6, "minute": 0}
